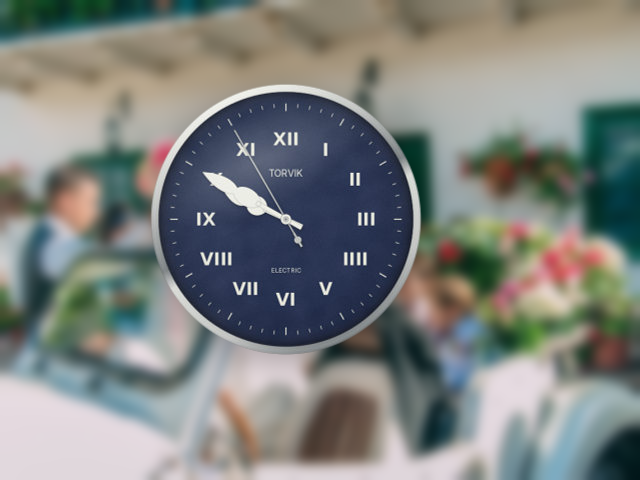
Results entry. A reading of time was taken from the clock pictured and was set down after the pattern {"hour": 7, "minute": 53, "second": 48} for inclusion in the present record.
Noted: {"hour": 9, "minute": 49, "second": 55}
